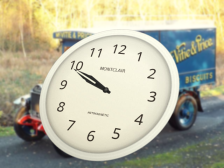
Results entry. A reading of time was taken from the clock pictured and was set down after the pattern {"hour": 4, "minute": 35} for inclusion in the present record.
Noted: {"hour": 9, "minute": 49}
